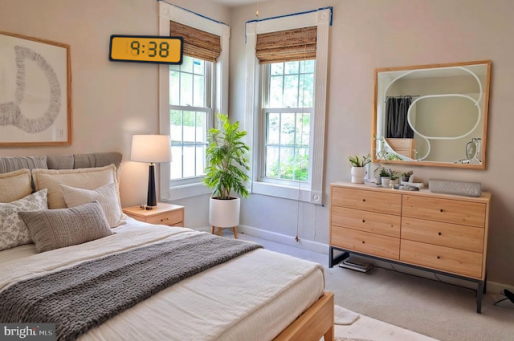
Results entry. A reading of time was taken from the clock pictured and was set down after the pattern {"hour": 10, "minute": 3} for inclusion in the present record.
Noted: {"hour": 9, "minute": 38}
